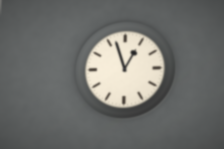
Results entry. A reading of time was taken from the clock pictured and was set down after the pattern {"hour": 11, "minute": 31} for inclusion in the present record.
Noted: {"hour": 12, "minute": 57}
